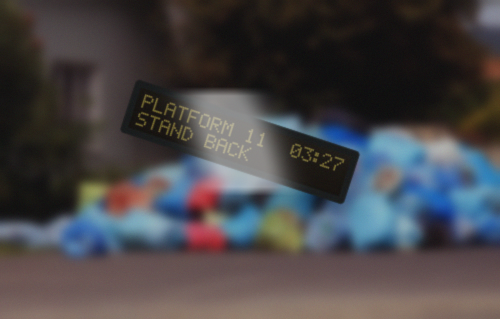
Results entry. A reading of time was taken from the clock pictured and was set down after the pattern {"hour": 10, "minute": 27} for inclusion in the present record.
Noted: {"hour": 3, "minute": 27}
